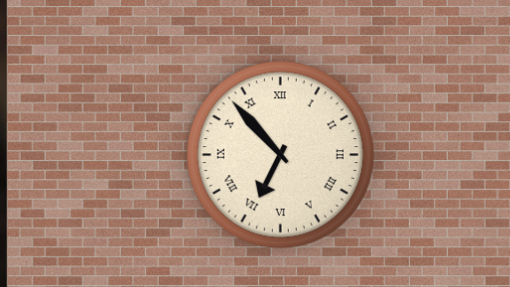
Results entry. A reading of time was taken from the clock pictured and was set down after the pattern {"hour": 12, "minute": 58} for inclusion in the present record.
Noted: {"hour": 6, "minute": 53}
